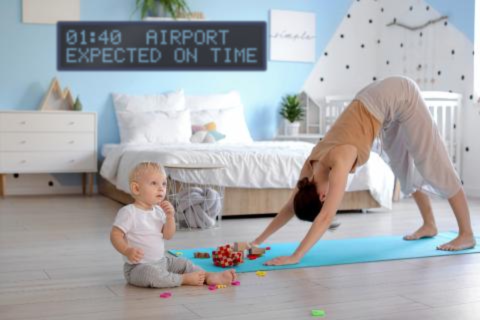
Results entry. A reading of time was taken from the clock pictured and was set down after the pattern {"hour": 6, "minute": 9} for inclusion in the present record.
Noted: {"hour": 1, "minute": 40}
